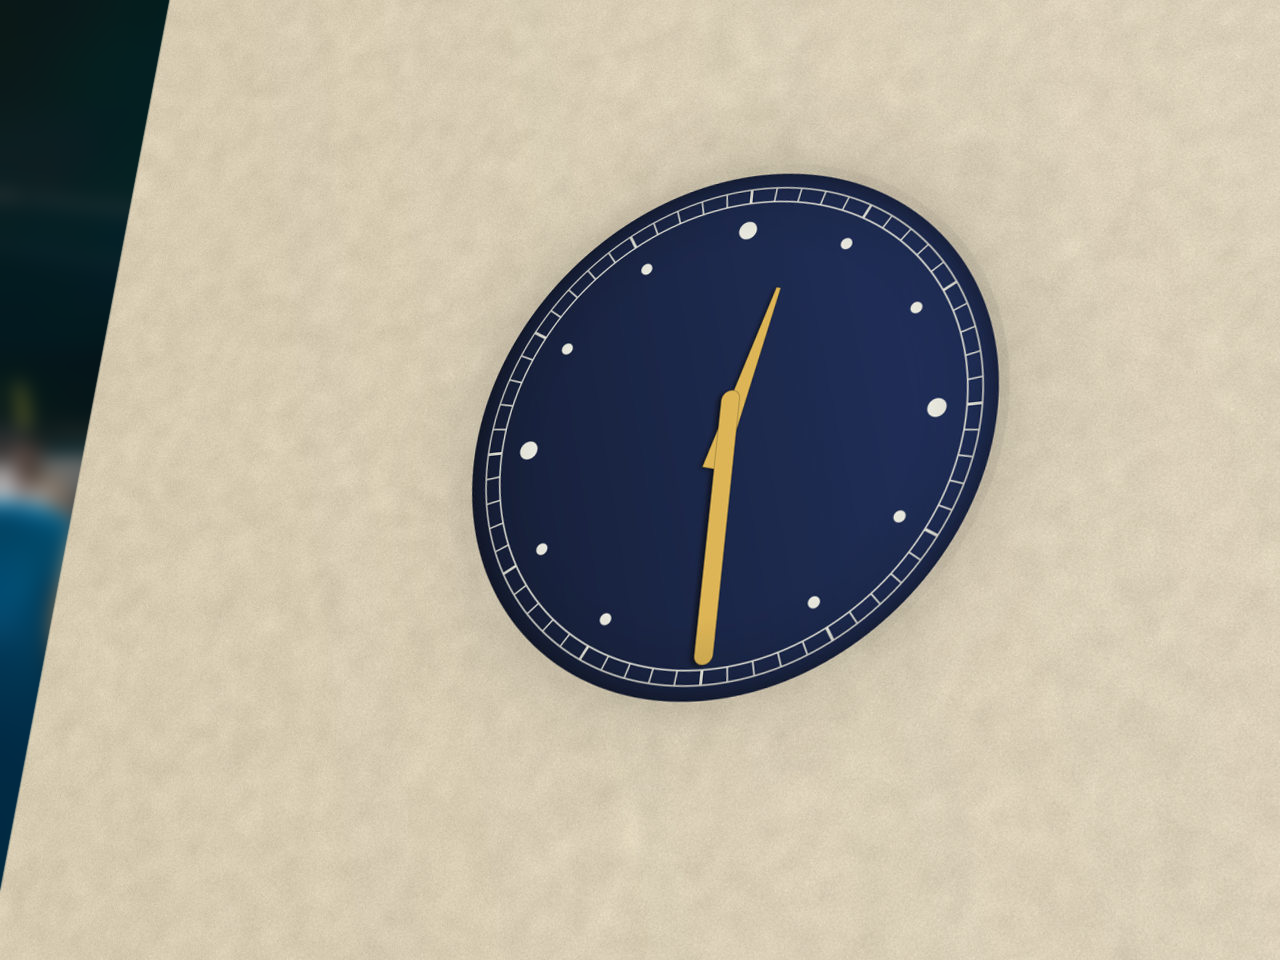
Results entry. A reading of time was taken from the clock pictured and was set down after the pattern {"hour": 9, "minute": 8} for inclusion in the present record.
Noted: {"hour": 12, "minute": 30}
